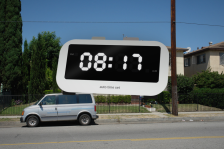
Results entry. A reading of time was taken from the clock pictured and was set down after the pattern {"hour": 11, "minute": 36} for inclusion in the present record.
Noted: {"hour": 8, "minute": 17}
